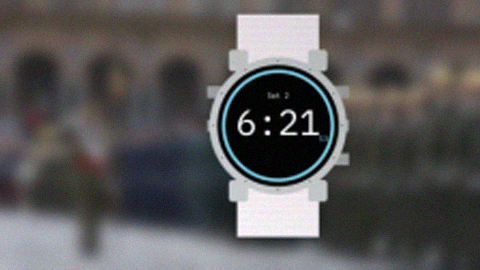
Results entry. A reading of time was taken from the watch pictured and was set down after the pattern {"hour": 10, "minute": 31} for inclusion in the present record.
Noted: {"hour": 6, "minute": 21}
